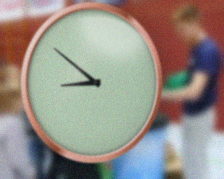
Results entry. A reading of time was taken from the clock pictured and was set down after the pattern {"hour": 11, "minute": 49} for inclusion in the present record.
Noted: {"hour": 8, "minute": 51}
